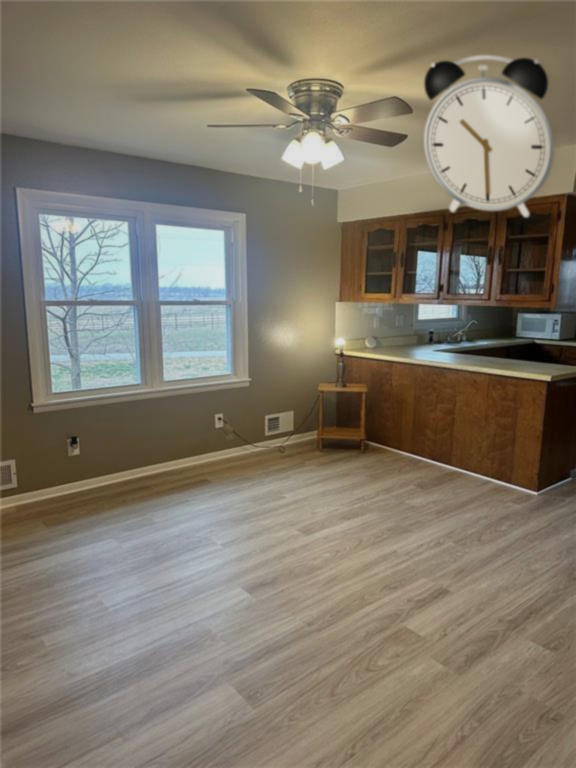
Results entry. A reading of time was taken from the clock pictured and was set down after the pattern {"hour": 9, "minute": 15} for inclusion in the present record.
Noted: {"hour": 10, "minute": 30}
